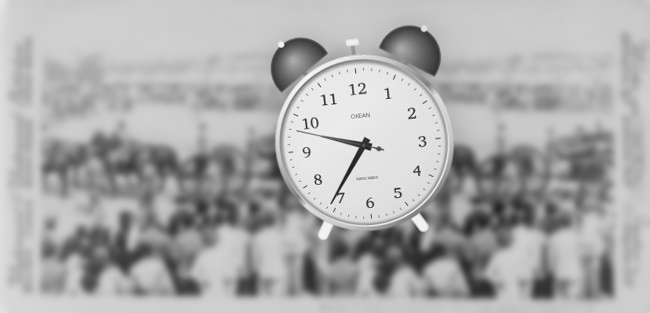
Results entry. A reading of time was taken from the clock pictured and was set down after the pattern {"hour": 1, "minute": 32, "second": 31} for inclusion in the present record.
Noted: {"hour": 9, "minute": 35, "second": 48}
